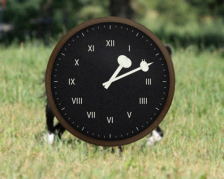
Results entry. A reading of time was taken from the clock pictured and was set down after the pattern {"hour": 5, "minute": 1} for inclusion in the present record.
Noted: {"hour": 1, "minute": 11}
